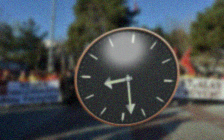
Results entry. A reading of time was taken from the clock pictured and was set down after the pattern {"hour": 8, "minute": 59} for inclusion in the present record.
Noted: {"hour": 8, "minute": 28}
